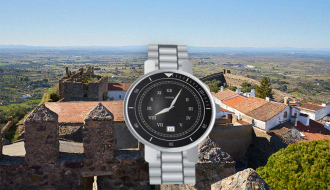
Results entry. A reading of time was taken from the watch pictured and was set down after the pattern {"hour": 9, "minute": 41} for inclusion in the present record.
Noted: {"hour": 8, "minute": 5}
